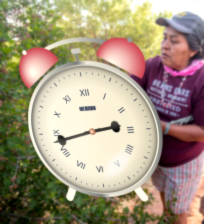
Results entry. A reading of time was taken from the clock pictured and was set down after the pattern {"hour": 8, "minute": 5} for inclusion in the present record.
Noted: {"hour": 2, "minute": 43}
